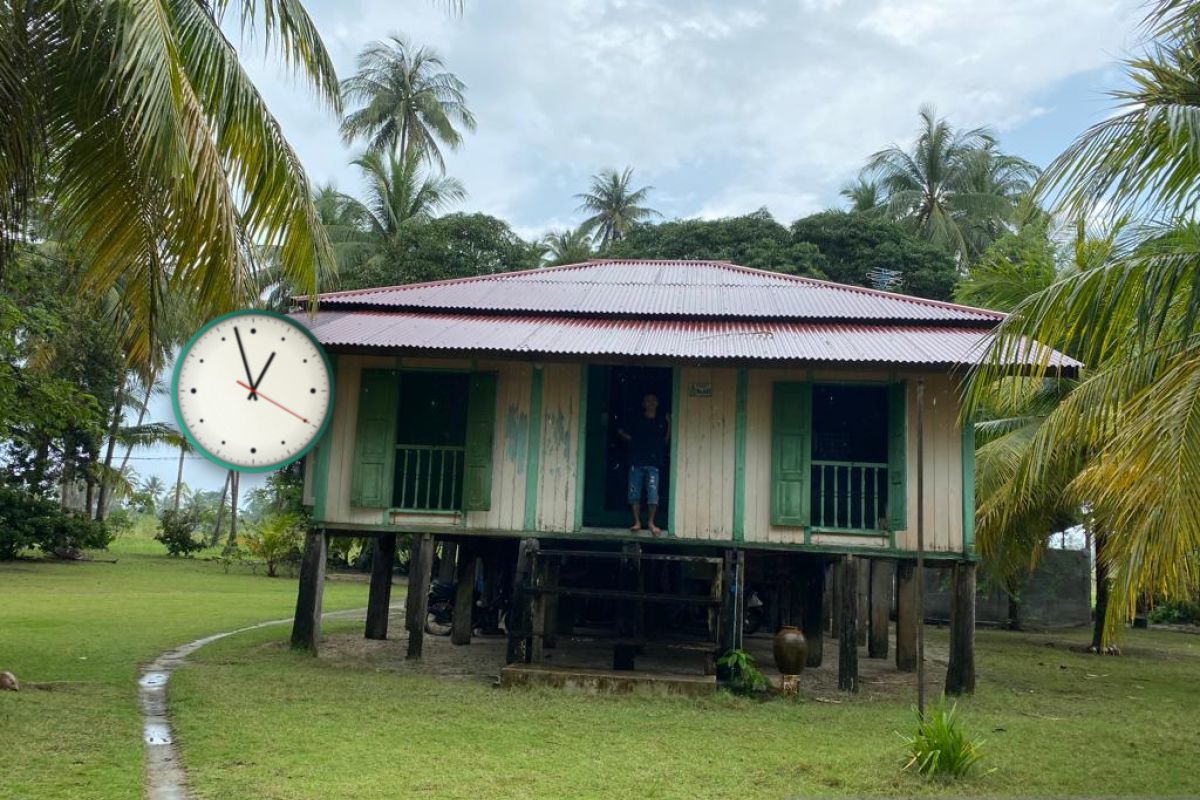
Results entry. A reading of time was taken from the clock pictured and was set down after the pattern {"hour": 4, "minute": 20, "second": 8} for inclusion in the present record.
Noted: {"hour": 12, "minute": 57, "second": 20}
